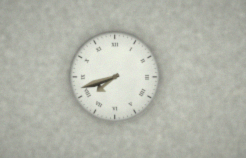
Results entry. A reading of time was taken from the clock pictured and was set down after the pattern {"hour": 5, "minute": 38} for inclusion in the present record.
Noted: {"hour": 7, "minute": 42}
